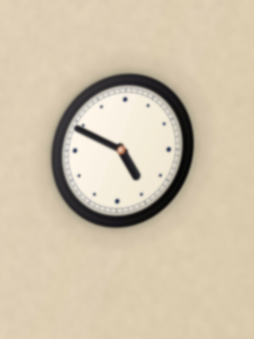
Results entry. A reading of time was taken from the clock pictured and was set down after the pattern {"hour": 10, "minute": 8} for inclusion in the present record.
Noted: {"hour": 4, "minute": 49}
